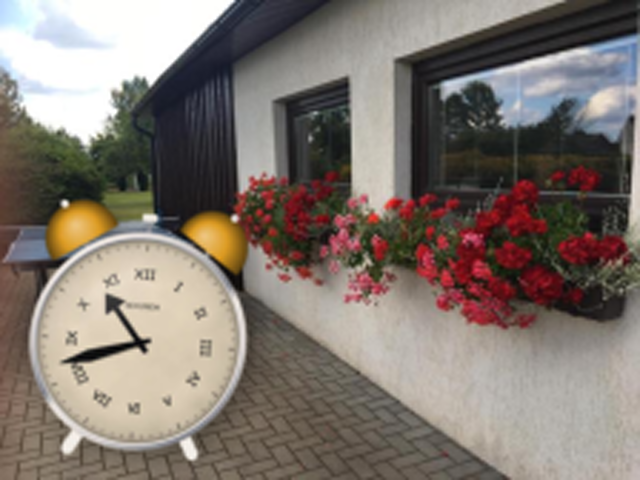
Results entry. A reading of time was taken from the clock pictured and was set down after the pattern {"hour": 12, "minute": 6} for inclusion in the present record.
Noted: {"hour": 10, "minute": 42}
